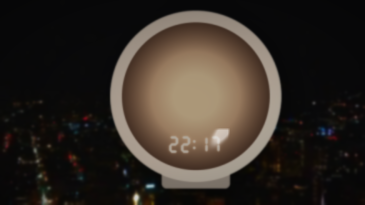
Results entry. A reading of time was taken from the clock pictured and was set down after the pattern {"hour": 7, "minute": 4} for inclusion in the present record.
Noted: {"hour": 22, "minute": 17}
